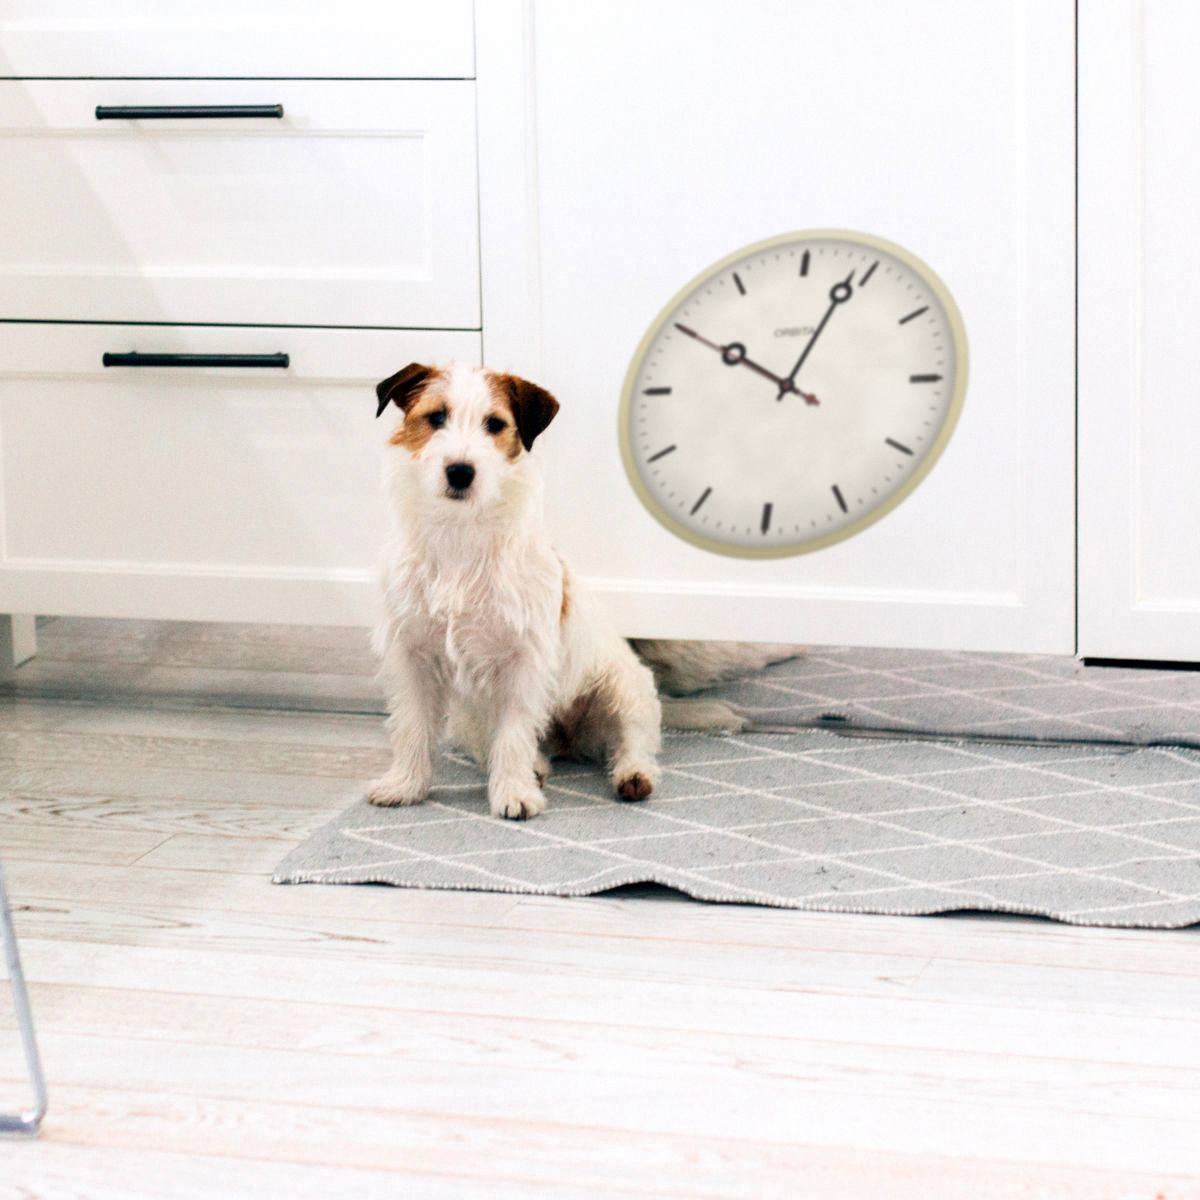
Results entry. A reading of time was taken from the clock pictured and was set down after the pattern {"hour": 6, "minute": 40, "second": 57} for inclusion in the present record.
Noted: {"hour": 10, "minute": 3, "second": 50}
